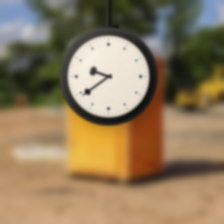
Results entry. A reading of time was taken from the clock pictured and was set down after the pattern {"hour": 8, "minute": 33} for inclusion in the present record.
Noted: {"hour": 9, "minute": 39}
